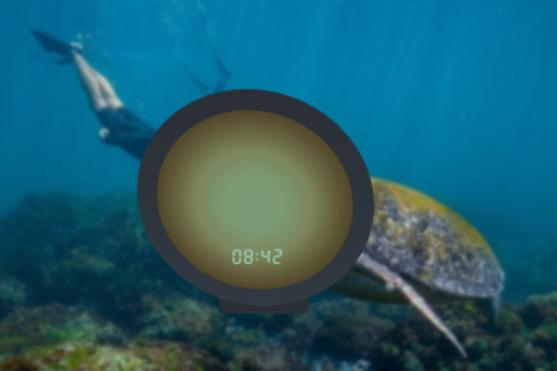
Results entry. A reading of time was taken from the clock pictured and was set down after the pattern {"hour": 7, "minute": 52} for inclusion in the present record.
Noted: {"hour": 8, "minute": 42}
